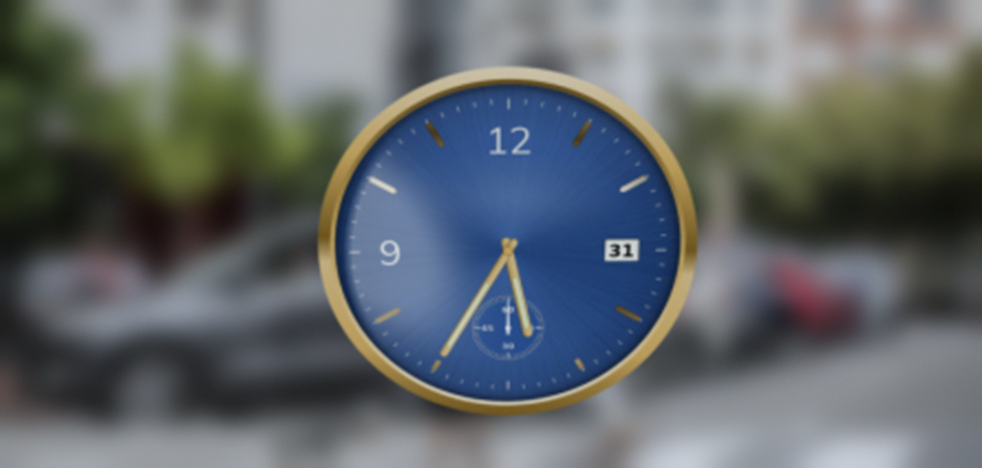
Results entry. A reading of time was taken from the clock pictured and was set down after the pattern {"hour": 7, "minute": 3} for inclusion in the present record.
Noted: {"hour": 5, "minute": 35}
